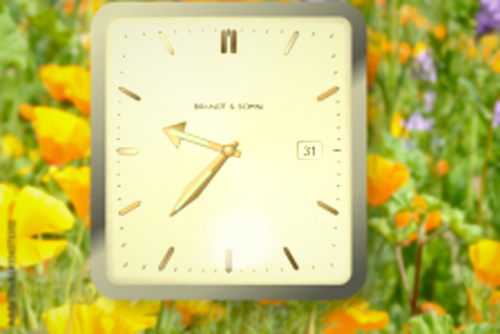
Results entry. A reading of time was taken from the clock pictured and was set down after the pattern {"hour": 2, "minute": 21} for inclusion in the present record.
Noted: {"hour": 9, "minute": 37}
